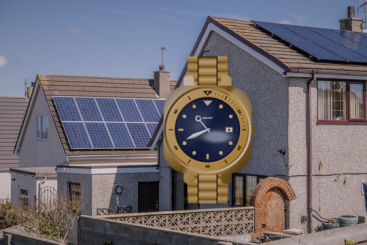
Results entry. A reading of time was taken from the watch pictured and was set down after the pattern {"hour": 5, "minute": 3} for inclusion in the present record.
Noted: {"hour": 10, "minute": 41}
